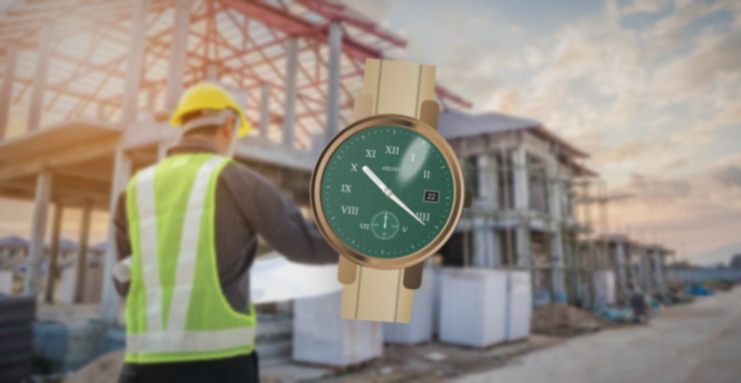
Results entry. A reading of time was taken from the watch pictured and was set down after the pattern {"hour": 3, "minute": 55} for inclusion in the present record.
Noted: {"hour": 10, "minute": 21}
